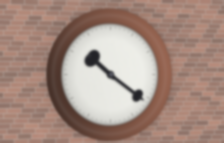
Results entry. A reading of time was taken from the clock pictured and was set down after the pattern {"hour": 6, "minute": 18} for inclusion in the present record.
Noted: {"hour": 10, "minute": 21}
